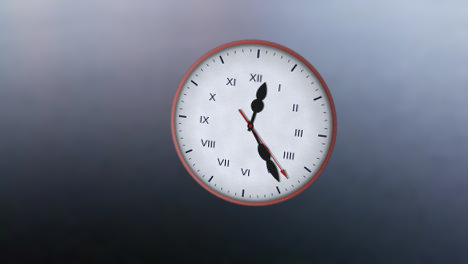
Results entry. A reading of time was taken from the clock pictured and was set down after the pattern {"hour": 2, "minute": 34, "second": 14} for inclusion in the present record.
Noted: {"hour": 12, "minute": 24, "second": 23}
